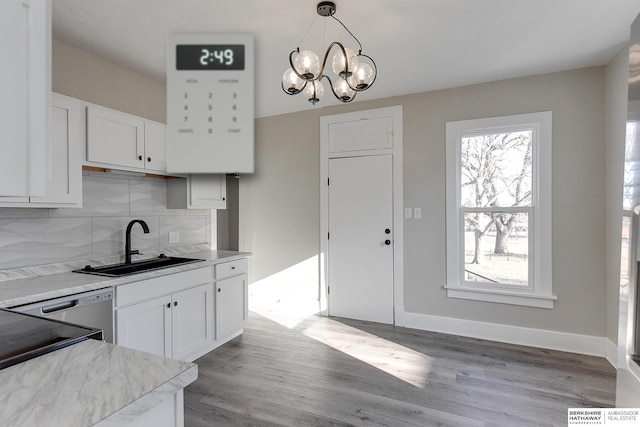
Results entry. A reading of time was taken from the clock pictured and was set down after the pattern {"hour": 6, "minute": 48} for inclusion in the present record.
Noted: {"hour": 2, "minute": 49}
